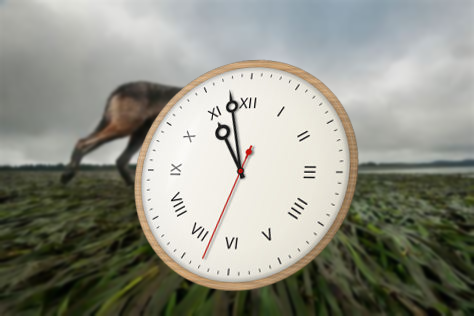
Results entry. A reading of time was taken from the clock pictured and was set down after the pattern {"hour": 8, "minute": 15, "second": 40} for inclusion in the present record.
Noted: {"hour": 10, "minute": 57, "second": 33}
